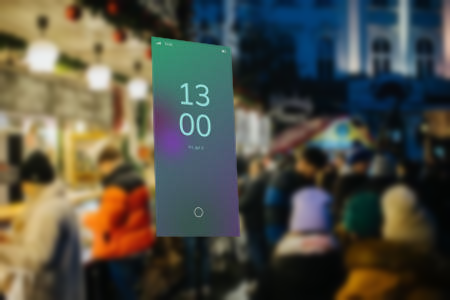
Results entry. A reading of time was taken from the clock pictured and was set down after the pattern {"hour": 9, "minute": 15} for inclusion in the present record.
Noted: {"hour": 13, "minute": 0}
